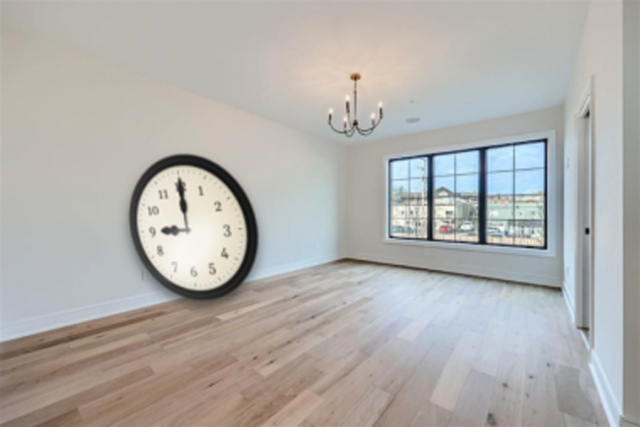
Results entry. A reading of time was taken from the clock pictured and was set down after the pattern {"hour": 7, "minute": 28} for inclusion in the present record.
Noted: {"hour": 9, "minute": 0}
